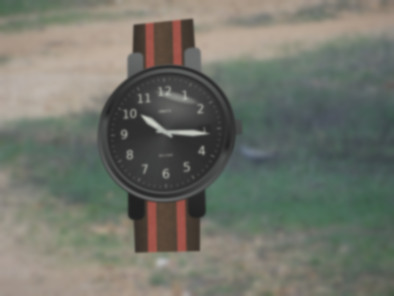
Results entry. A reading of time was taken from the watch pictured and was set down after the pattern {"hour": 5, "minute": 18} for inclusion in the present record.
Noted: {"hour": 10, "minute": 16}
